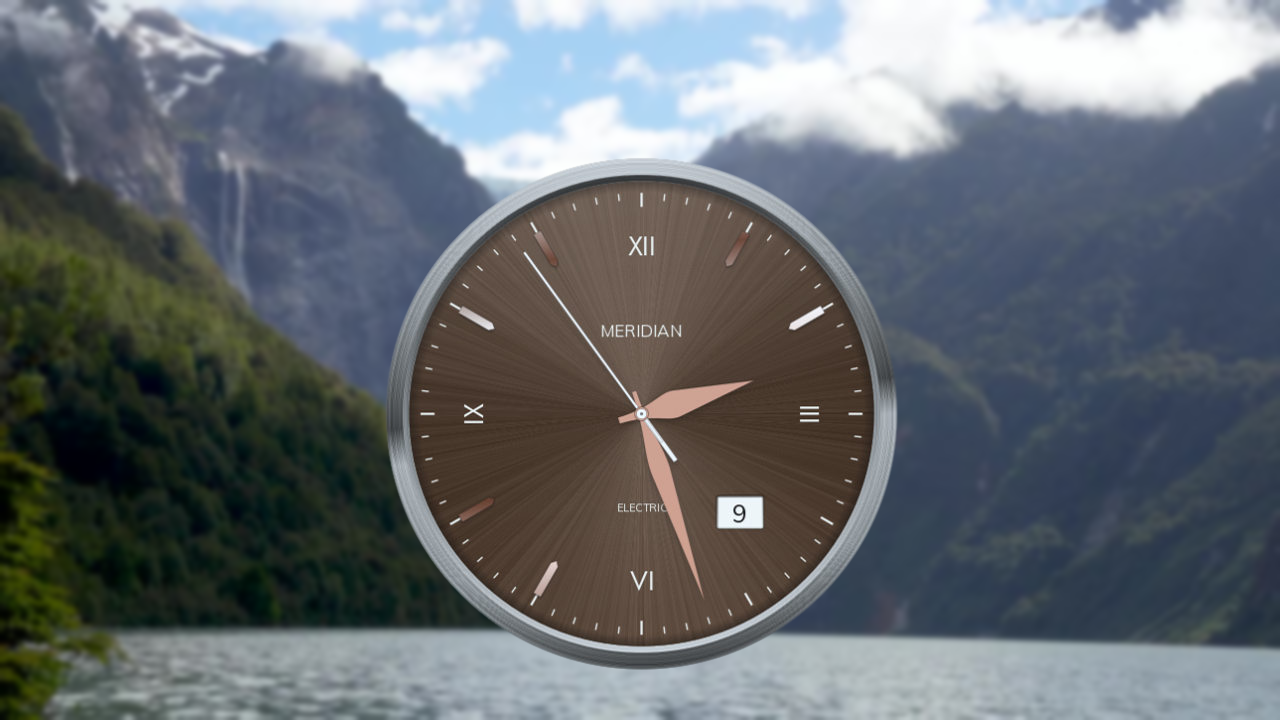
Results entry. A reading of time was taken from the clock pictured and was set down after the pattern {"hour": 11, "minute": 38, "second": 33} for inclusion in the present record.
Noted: {"hour": 2, "minute": 26, "second": 54}
